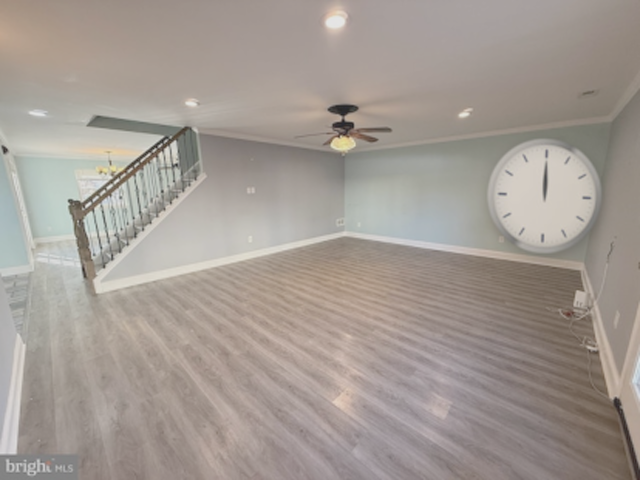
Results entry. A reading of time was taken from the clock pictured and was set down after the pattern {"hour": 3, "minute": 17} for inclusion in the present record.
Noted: {"hour": 12, "minute": 0}
